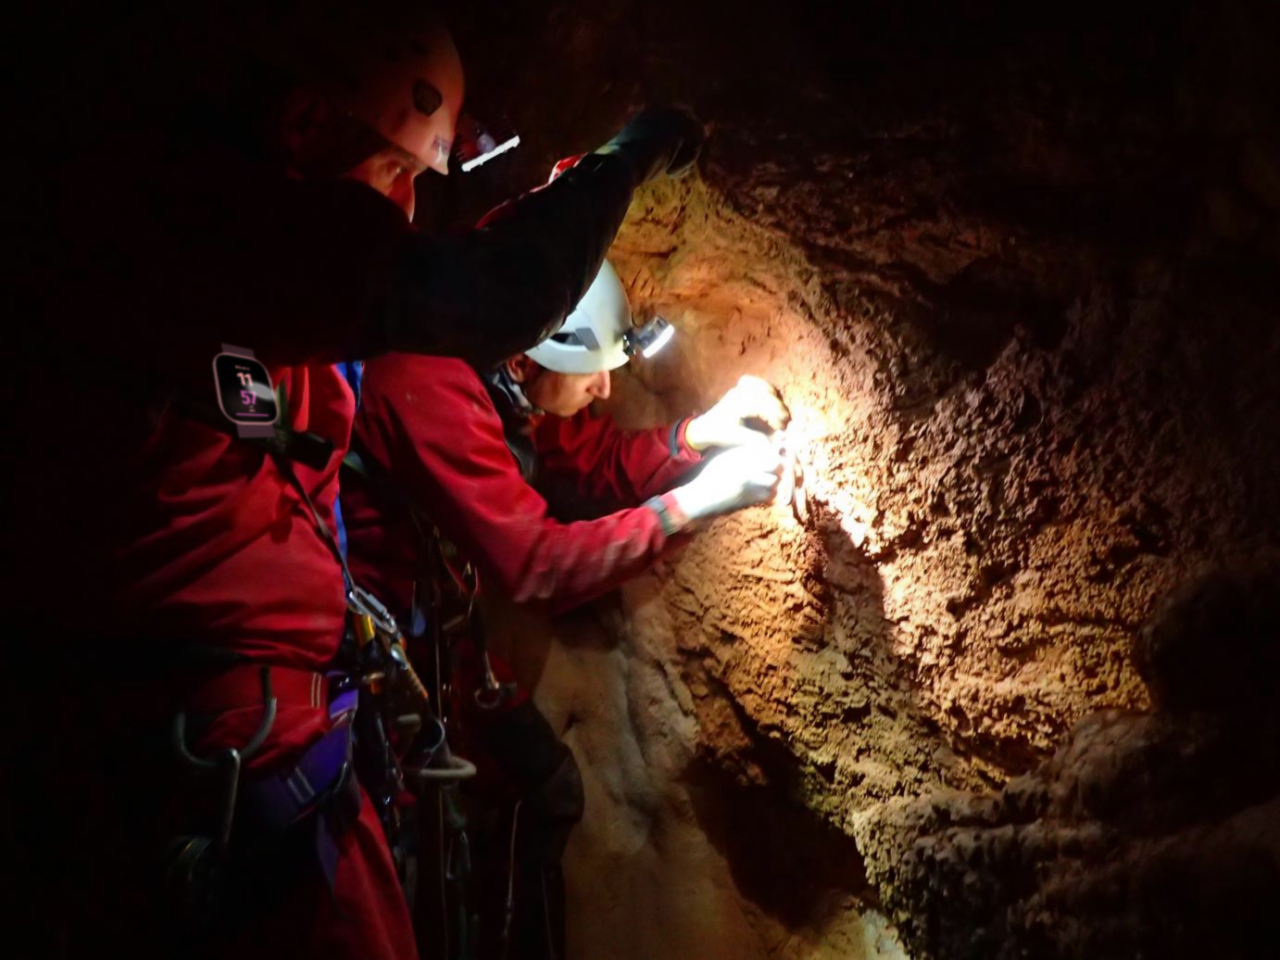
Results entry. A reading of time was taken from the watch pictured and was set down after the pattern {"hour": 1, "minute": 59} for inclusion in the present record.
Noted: {"hour": 11, "minute": 57}
